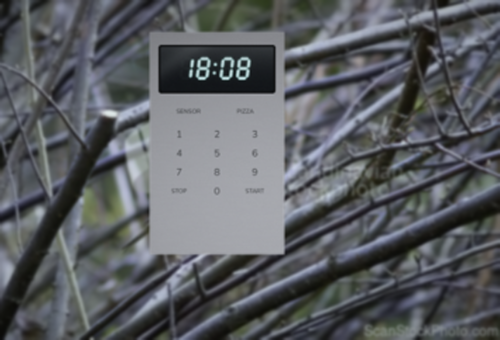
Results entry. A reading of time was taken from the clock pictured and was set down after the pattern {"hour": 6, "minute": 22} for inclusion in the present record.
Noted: {"hour": 18, "minute": 8}
